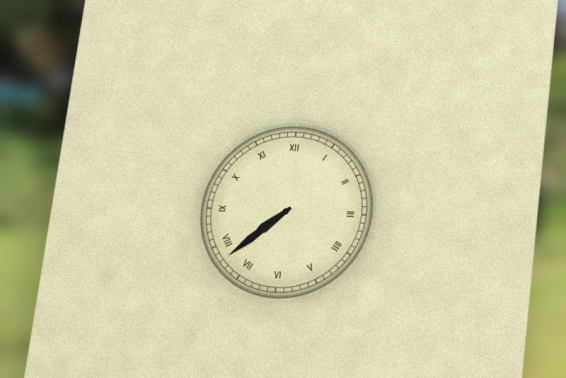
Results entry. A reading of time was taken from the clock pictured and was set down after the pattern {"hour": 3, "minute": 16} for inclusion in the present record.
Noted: {"hour": 7, "minute": 38}
